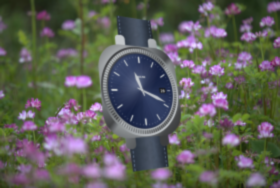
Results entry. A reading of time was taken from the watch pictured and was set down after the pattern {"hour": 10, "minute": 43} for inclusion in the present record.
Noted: {"hour": 11, "minute": 19}
